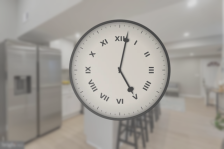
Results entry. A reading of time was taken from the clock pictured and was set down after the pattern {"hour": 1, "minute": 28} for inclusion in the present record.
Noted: {"hour": 5, "minute": 2}
